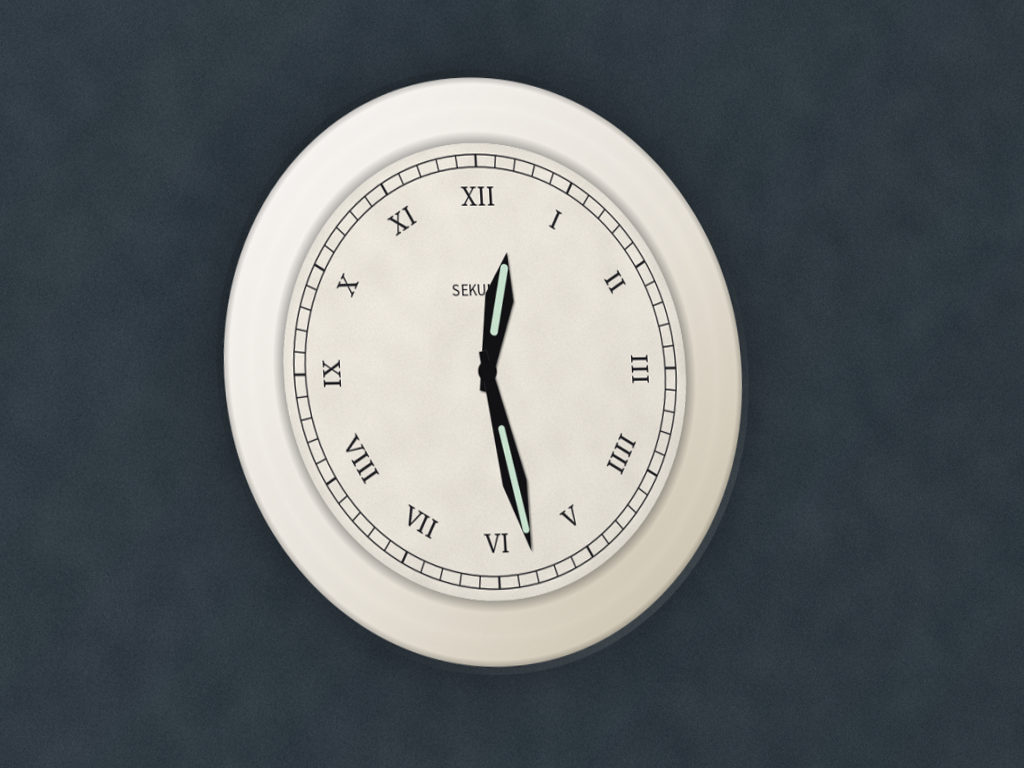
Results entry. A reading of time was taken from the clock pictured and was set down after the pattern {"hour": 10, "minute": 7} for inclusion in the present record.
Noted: {"hour": 12, "minute": 28}
